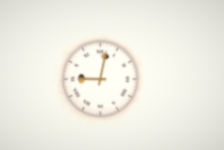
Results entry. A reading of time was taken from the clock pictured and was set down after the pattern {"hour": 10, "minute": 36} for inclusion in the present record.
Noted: {"hour": 9, "minute": 2}
